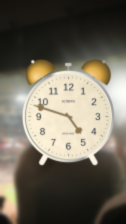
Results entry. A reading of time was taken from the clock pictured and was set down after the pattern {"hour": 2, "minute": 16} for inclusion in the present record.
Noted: {"hour": 4, "minute": 48}
